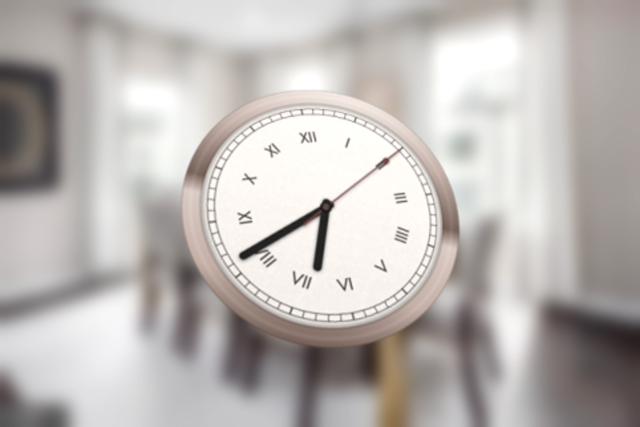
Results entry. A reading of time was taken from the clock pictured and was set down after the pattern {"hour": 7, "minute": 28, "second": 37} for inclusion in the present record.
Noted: {"hour": 6, "minute": 41, "second": 10}
